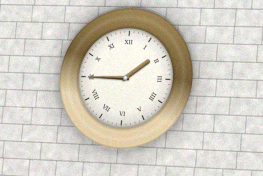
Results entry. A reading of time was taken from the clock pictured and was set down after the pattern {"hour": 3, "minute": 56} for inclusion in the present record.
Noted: {"hour": 1, "minute": 45}
